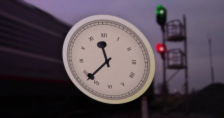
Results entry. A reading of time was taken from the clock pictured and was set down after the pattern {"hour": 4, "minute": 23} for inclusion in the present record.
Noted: {"hour": 11, "minute": 38}
